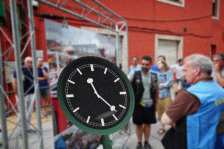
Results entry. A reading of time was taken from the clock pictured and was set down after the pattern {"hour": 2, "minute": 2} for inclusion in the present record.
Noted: {"hour": 11, "minute": 23}
